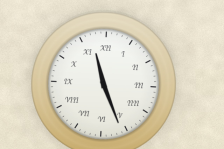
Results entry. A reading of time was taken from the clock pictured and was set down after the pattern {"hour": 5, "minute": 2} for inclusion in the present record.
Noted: {"hour": 11, "minute": 26}
